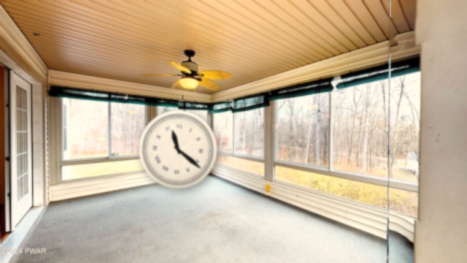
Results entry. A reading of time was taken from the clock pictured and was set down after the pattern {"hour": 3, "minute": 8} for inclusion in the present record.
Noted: {"hour": 11, "minute": 21}
